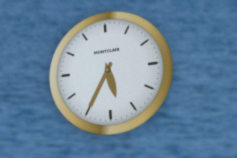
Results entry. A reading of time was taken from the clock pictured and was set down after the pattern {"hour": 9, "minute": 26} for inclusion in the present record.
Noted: {"hour": 5, "minute": 35}
